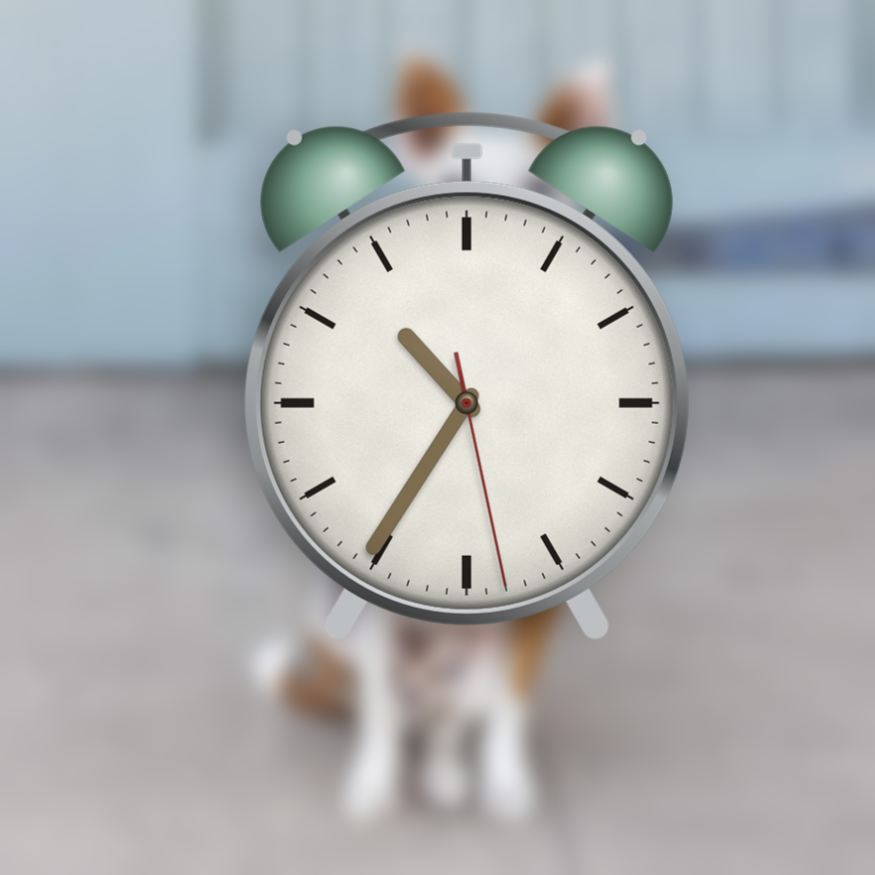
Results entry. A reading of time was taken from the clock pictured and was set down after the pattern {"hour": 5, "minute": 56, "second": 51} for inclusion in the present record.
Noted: {"hour": 10, "minute": 35, "second": 28}
